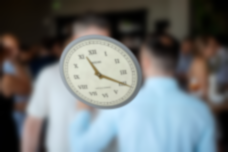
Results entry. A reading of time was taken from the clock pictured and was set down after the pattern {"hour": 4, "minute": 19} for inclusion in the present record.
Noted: {"hour": 11, "minute": 20}
